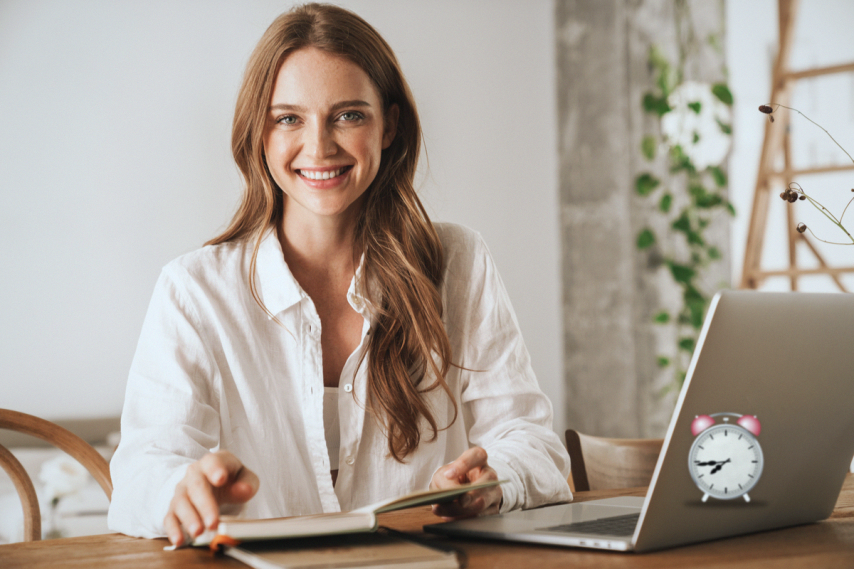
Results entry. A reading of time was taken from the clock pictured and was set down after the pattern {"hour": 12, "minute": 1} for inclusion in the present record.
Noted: {"hour": 7, "minute": 44}
